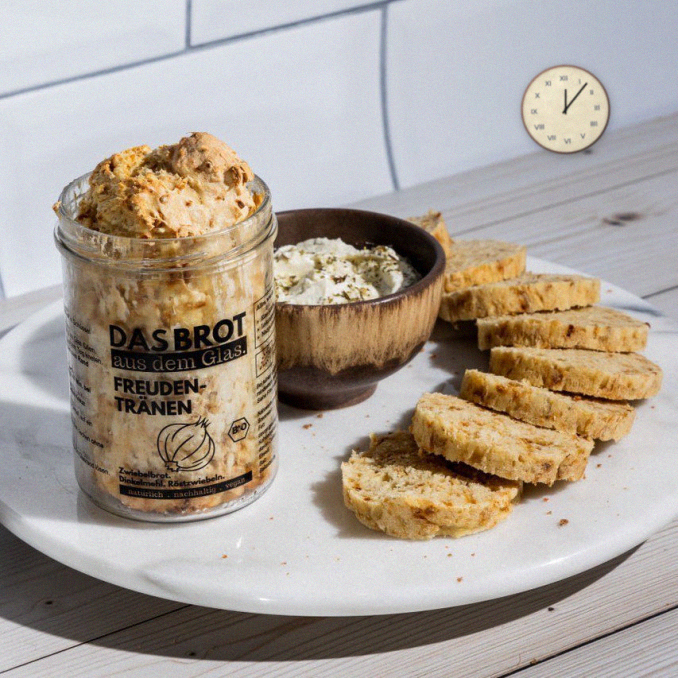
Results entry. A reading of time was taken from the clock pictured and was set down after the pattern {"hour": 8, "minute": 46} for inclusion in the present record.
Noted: {"hour": 12, "minute": 7}
